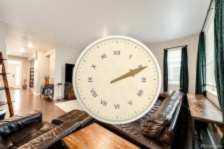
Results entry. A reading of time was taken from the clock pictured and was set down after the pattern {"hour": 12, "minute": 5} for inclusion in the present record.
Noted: {"hour": 2, "minute": 11}
